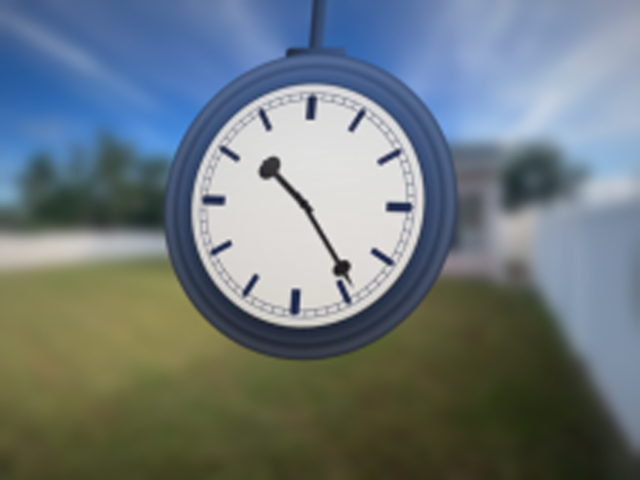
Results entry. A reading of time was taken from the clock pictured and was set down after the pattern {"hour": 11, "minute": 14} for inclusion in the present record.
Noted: {"hour": 10, "minute": 24}
